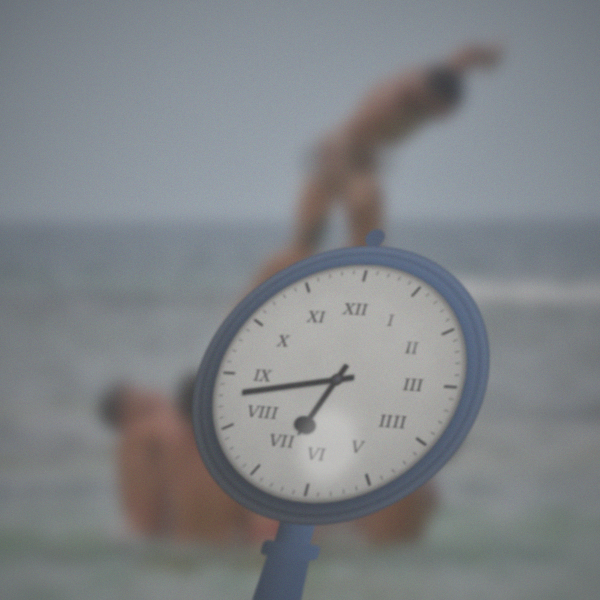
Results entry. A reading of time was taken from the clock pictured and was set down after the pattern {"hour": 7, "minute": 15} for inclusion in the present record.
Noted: {"hour": 6, "minute": 43}
